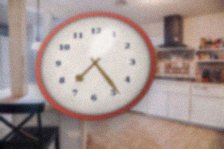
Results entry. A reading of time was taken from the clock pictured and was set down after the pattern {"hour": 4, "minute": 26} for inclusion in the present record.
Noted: {"hour": 7, "minute": 24}
